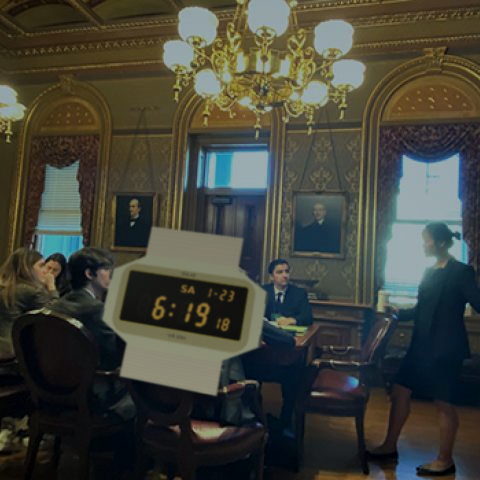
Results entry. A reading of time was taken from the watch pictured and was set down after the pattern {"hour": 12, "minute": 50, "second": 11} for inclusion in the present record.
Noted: {"hour": 6, "minute": 19, "second": 18}
